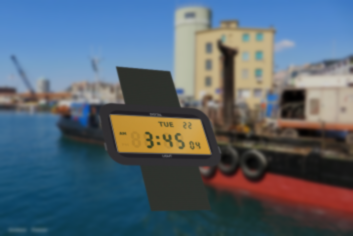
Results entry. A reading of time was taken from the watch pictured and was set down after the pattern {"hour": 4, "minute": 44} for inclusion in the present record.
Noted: {"hour": 3, "minute": 45}
